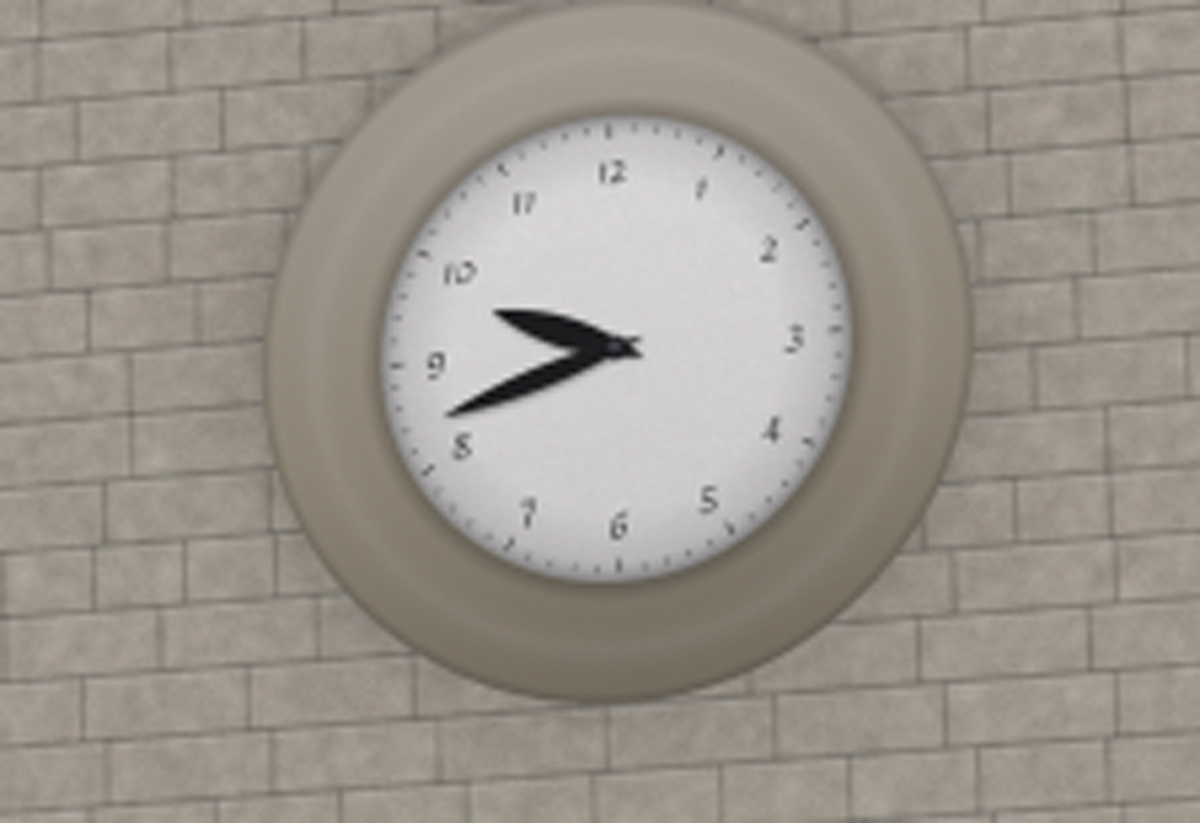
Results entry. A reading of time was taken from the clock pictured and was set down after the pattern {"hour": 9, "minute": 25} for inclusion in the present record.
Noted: {"hour": 9, "minute": 42}
